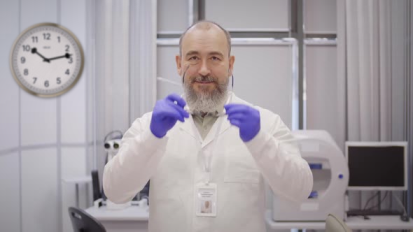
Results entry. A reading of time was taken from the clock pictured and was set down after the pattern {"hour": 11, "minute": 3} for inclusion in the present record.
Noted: {"hour": 10, "minute": 13}
